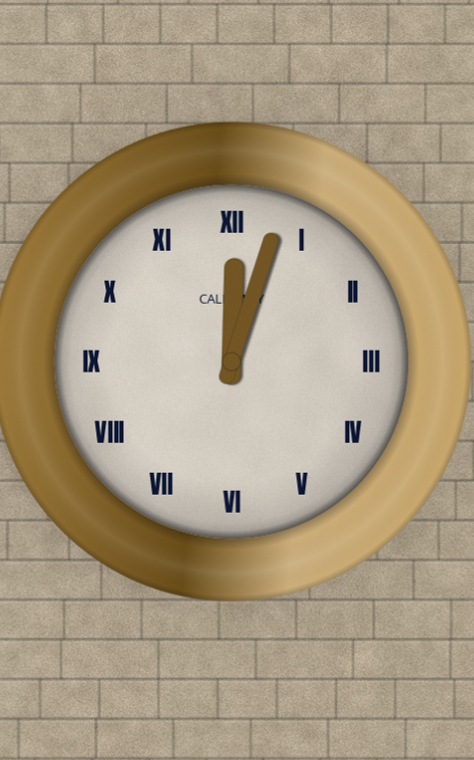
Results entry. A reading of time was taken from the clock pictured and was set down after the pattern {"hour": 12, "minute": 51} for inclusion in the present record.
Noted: {"hour": 12, "minute": 3}
